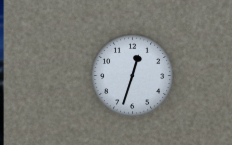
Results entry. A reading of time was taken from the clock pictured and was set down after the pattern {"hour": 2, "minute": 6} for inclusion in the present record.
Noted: {"hour": 12, "minute": 33}
